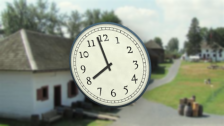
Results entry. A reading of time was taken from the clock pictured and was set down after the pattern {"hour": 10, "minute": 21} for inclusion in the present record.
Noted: {"hour": 7, "minute": 58}
